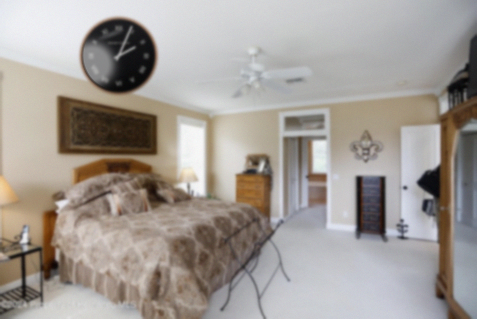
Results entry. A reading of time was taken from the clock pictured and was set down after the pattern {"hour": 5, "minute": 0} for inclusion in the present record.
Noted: {"hour": 2, "minute": 4}
